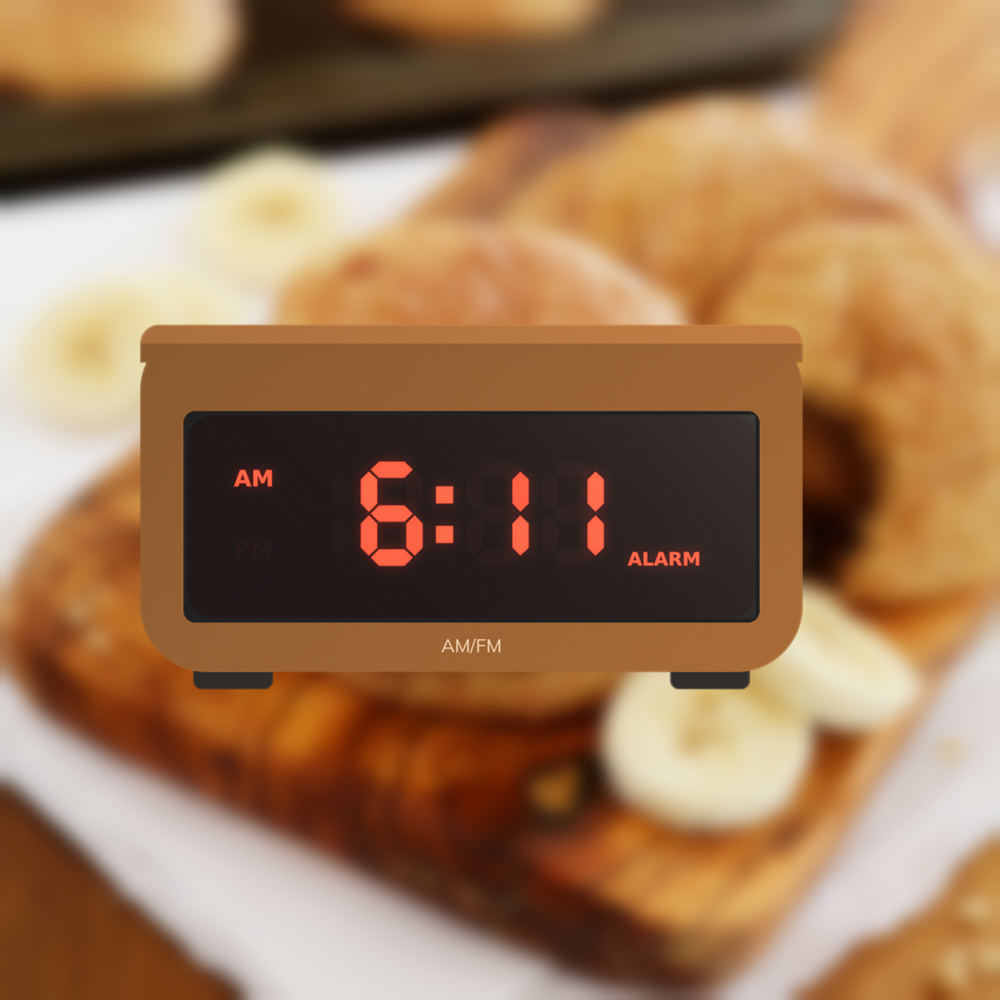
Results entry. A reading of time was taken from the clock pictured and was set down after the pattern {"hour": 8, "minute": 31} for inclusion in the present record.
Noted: {"hour": 6, "minute": 11}
